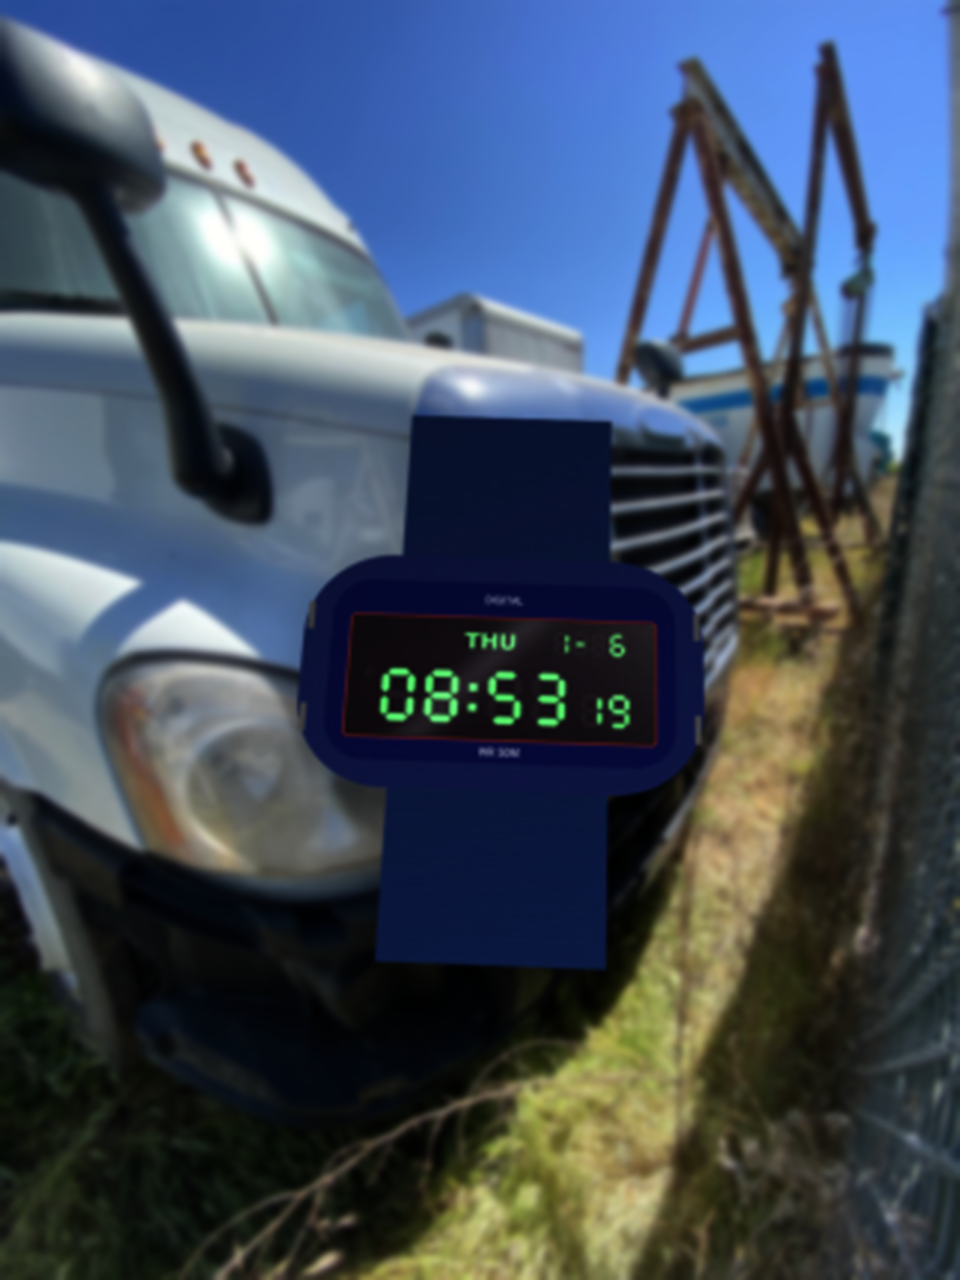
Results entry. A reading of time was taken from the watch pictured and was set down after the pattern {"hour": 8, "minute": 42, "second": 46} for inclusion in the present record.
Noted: {"hour": 8, "minute": 53, "second": 19}
